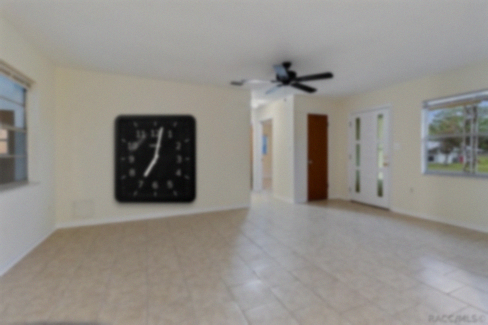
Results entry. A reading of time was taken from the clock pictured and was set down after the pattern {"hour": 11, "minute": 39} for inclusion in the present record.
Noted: {"hour": 7, "minute": 2}
